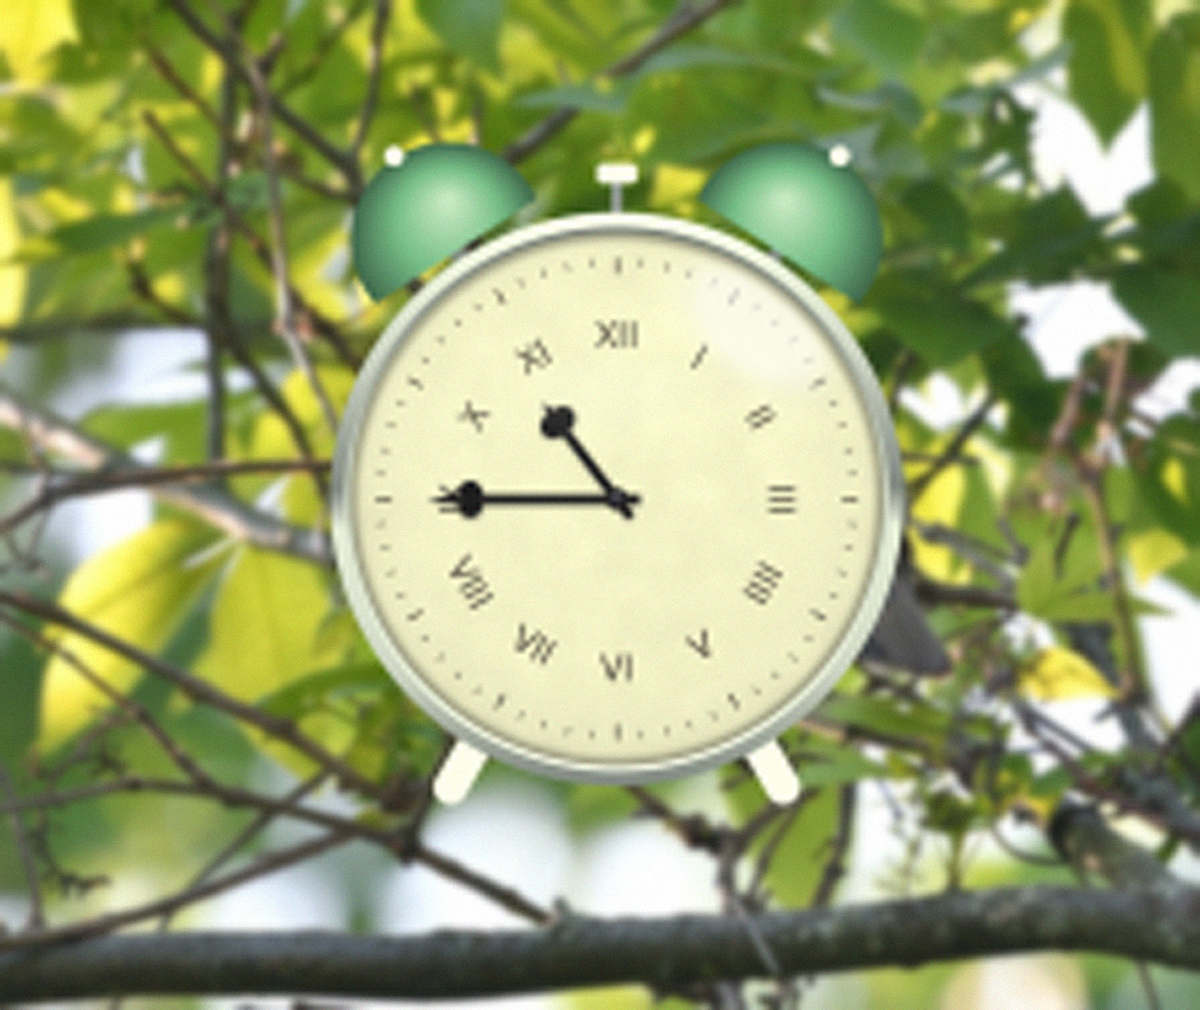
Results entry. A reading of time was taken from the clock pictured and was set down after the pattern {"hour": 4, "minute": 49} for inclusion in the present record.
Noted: {"hour": 10, "minute": 45}
